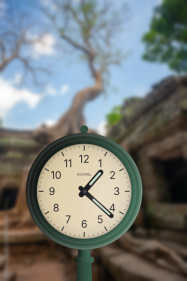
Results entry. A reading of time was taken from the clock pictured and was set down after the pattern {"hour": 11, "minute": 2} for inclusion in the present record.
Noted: {"hour": 1, "minute": 22}
